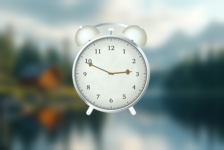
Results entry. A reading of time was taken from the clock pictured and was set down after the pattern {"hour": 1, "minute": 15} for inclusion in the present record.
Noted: {"hour": 2, "minute": 49}
